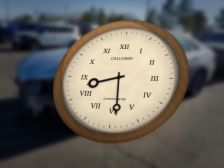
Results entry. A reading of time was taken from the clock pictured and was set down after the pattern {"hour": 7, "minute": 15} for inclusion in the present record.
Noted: {"hour": 8, "minute": 29}
